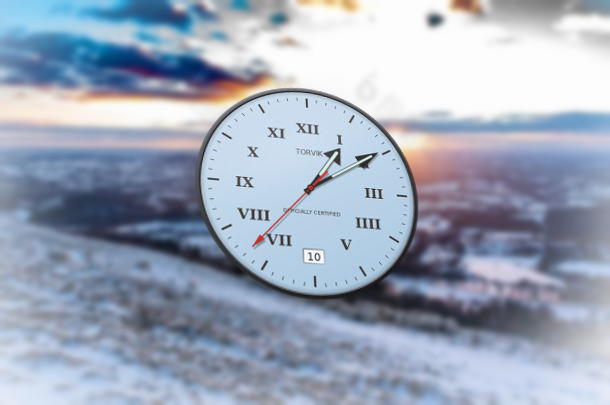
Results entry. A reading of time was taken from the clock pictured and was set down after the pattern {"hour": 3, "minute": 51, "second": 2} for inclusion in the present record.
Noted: {"hour": 1, "minute": 9, "second": 37}
